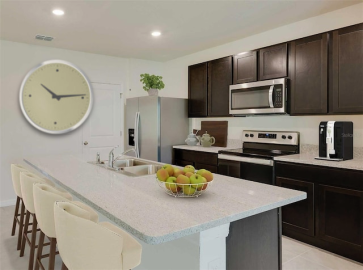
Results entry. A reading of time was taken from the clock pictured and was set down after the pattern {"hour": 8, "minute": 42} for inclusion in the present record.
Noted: {"hour": 10, "minute": 14}
